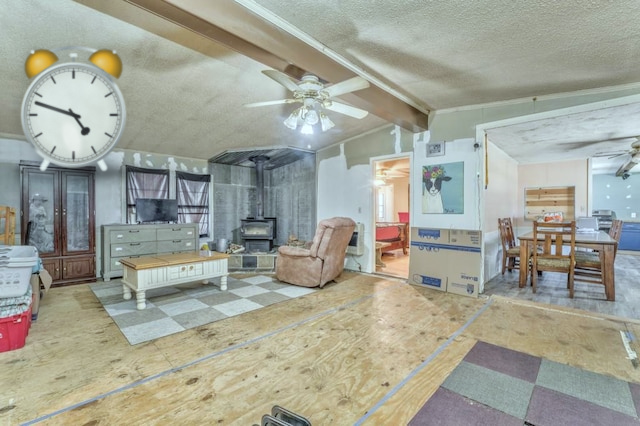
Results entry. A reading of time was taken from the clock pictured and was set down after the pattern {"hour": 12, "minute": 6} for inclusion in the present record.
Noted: {"hour": 4, "minute": 48}
